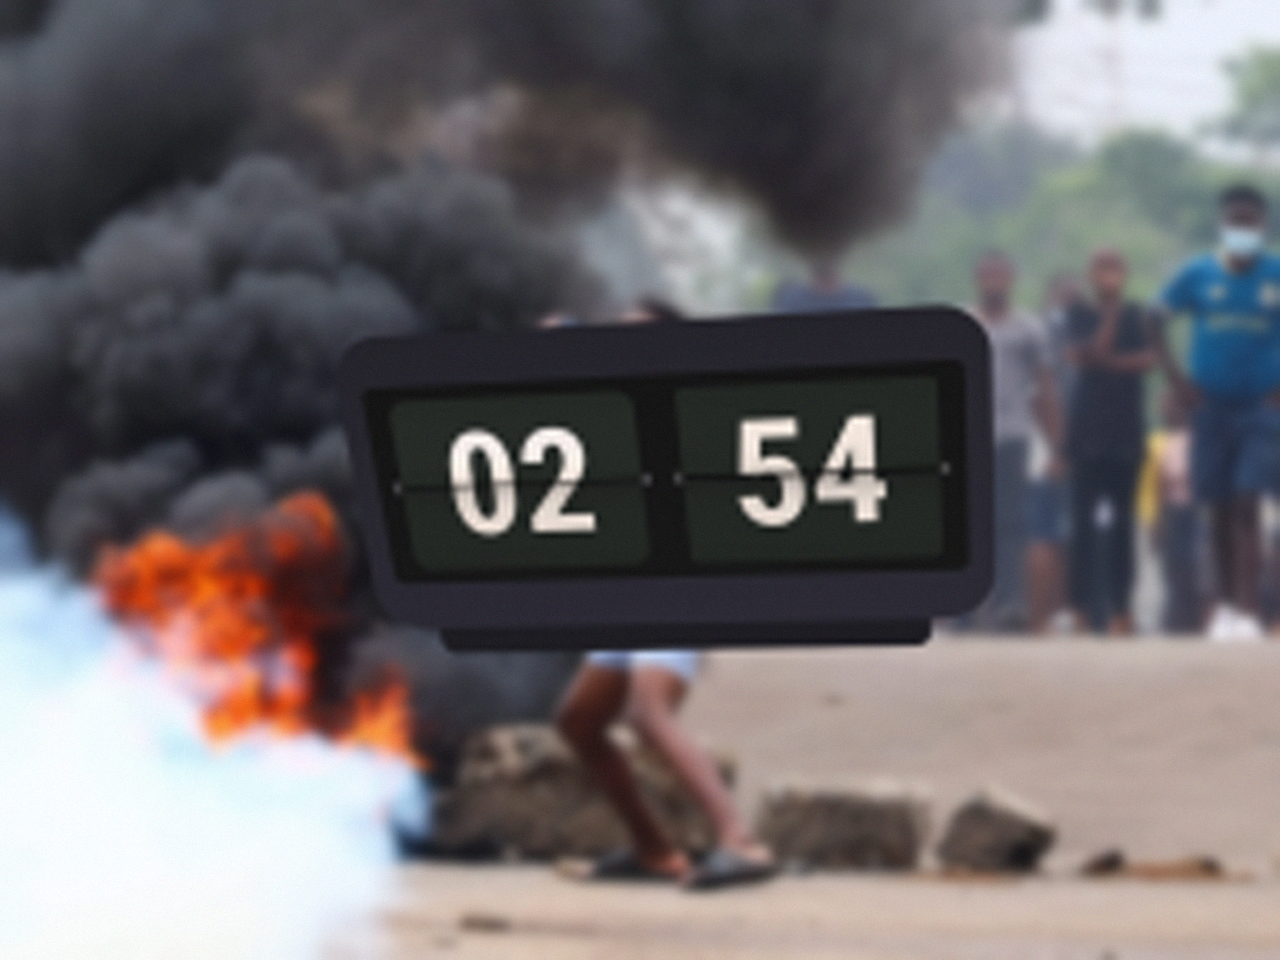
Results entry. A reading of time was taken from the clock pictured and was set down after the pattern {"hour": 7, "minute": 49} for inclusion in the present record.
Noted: {"hour": 2, "minute": 54}
